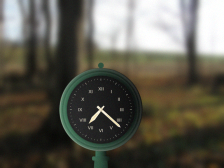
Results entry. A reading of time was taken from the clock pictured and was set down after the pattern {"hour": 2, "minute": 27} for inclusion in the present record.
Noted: {"hour": 7, "minute": 22}
